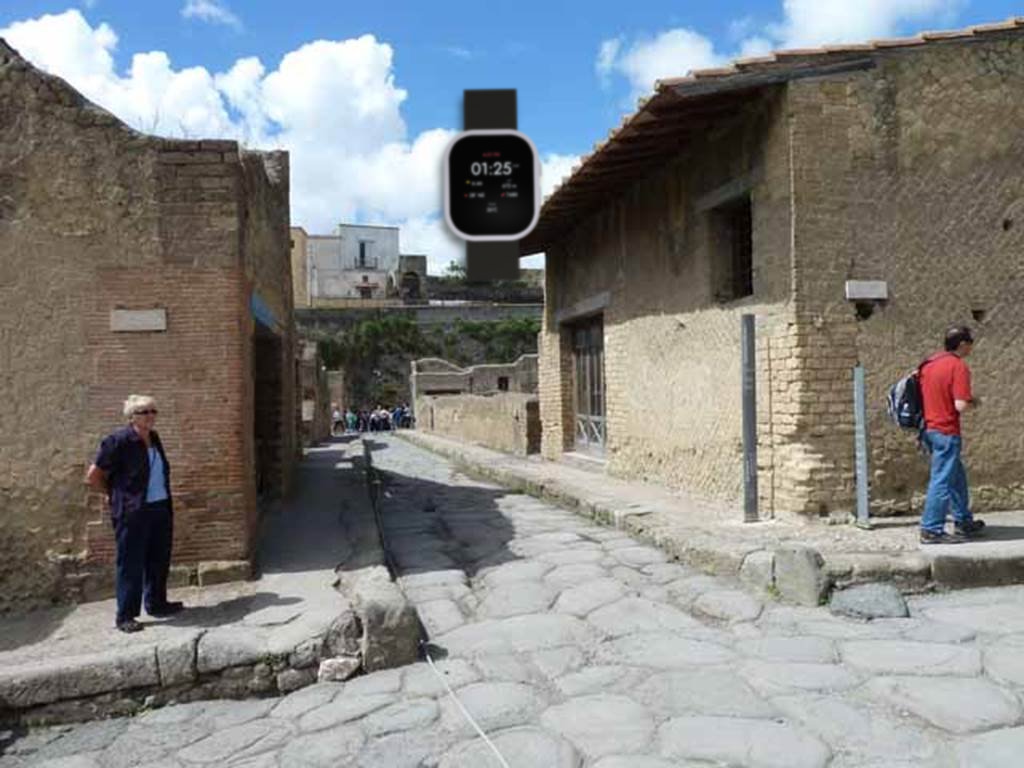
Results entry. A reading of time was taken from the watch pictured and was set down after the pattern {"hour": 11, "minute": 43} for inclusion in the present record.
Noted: {"hour": 1, "minute": 25}
